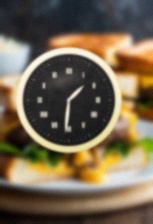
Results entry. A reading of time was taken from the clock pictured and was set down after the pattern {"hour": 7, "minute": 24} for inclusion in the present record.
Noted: {"hour": 1, "minute": 31}
